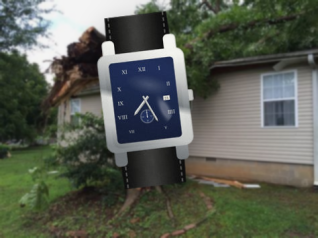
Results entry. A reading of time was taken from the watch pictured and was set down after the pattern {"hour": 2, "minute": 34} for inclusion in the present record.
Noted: {"hour": 7, "minute": 26}
